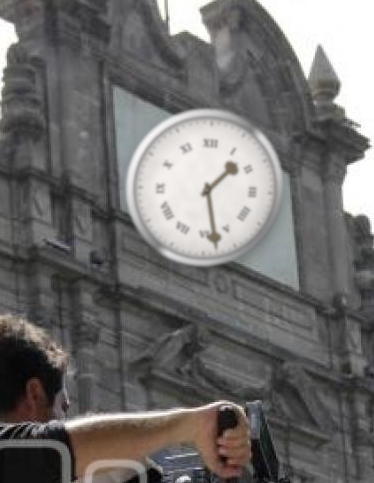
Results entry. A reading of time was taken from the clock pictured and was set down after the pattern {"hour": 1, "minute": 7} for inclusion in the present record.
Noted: {"hour": 1, "minute": 28}
